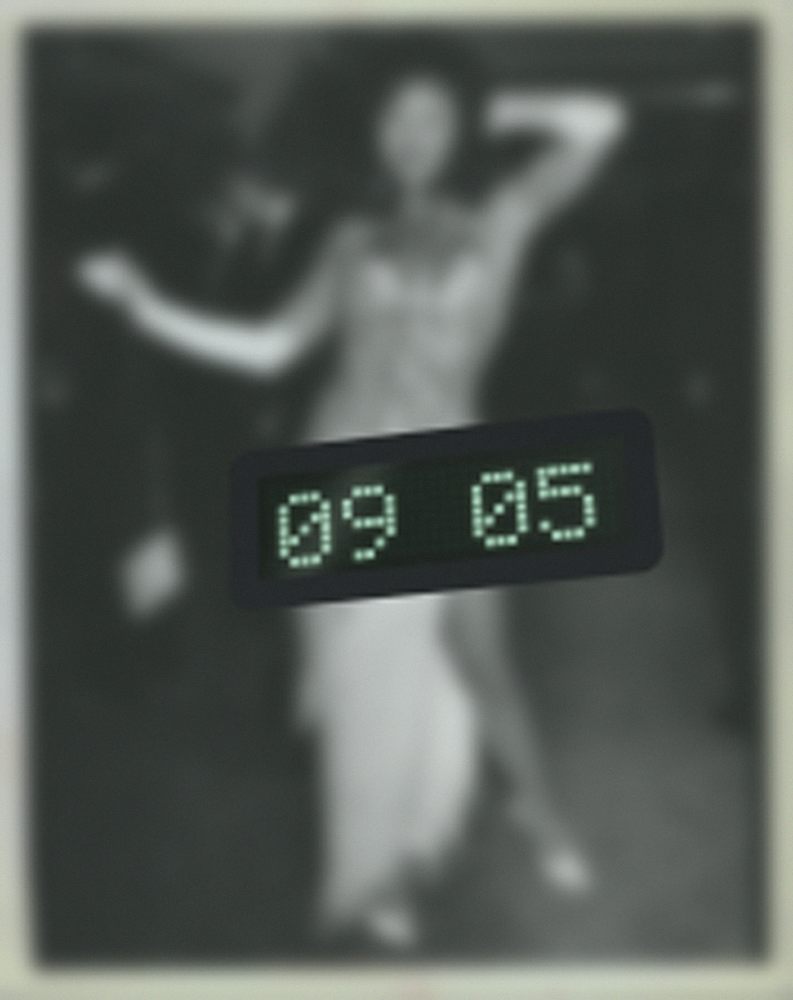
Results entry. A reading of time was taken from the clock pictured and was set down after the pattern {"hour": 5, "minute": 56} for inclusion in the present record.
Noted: {"hour": 9, "minute": 5}
